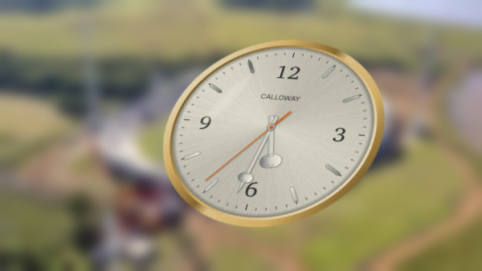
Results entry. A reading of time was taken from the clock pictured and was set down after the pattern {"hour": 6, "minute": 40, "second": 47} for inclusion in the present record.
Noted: {"hour": 5, "minute": 31, "second": 36}
